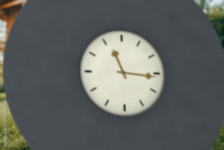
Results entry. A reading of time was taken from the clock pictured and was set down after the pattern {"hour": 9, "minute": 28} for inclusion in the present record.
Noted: {"hour": 11, "minute": 16}
